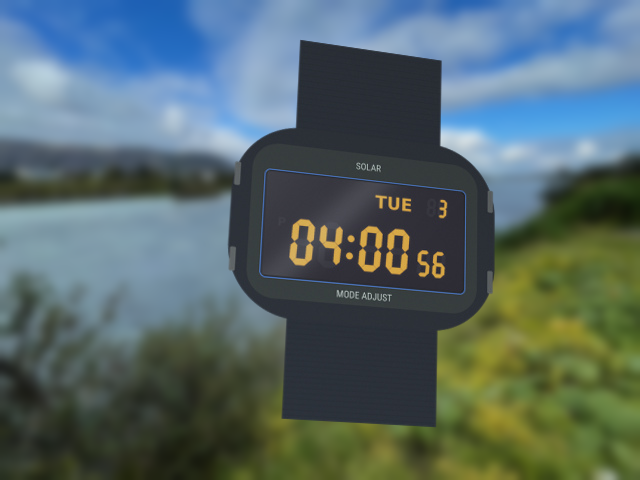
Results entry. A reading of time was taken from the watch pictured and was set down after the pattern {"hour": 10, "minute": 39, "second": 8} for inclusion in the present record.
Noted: {"hour": 4, "minute": 0, "second": 56}
